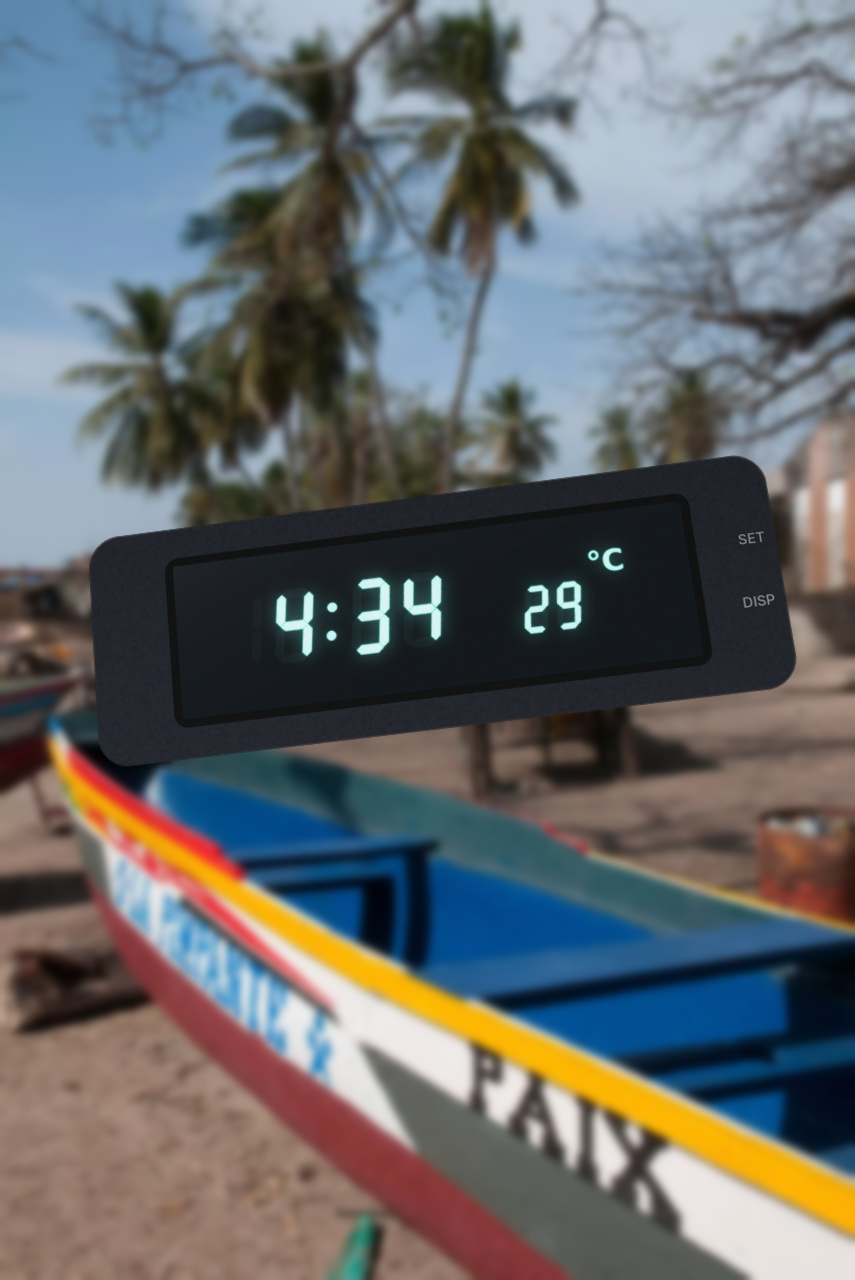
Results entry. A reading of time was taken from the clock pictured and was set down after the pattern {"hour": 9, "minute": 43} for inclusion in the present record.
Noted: {"hour": 4, "minute": 34}
